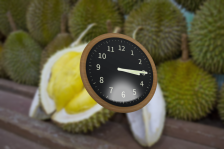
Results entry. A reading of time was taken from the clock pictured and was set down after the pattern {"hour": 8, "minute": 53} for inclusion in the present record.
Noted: {"hour": 3, "minute": 15}
